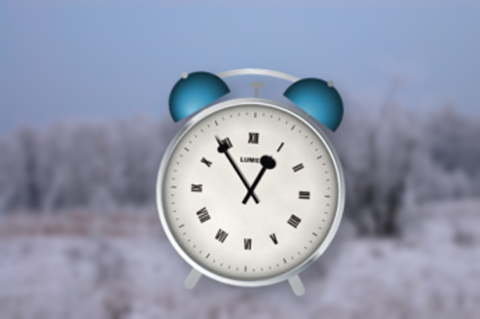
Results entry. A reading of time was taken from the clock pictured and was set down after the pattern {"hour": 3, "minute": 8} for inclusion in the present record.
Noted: {"hour": 12, "minute": 54}
